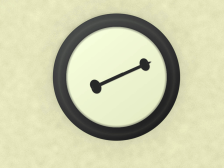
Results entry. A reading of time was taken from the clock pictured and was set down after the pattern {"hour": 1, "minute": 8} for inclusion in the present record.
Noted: {"hour": 8, "minute": 11}
